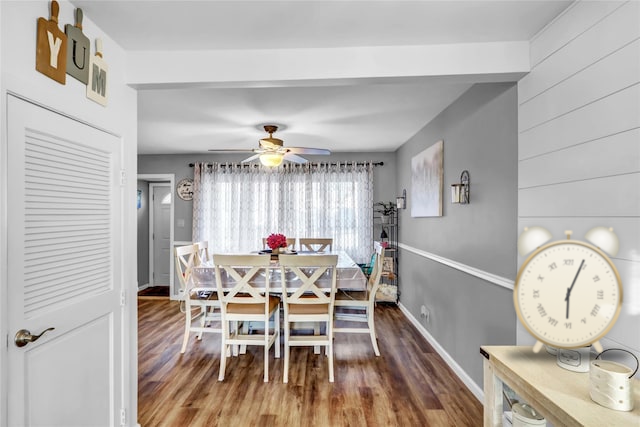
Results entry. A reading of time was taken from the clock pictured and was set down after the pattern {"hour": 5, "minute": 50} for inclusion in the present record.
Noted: {"hour": 6, "minute": 4}
